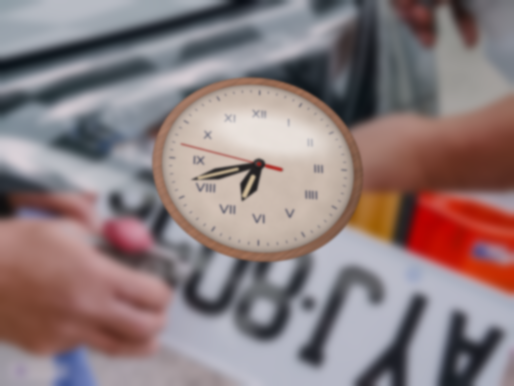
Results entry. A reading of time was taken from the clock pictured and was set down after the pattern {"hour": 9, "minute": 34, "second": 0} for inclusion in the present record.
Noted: {"hour": 6, "minute": 41, "second": 47}
